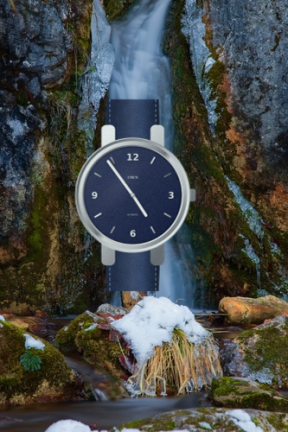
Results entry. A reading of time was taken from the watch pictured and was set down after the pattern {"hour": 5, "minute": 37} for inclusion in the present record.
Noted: {"hour": 4, "minute": 54}
